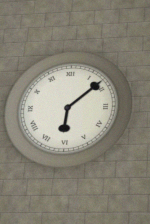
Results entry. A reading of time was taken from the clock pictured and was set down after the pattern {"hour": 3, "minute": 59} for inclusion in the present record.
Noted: {"hour": 6, "minute": 8}
